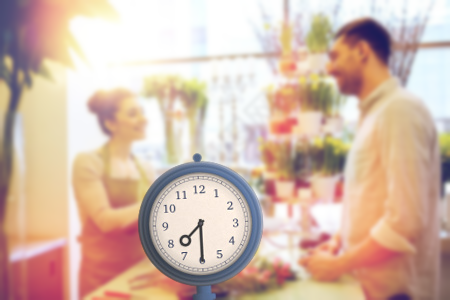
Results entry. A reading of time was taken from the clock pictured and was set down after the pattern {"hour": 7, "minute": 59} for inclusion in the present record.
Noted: {"hour": 7, "minute": 30}
